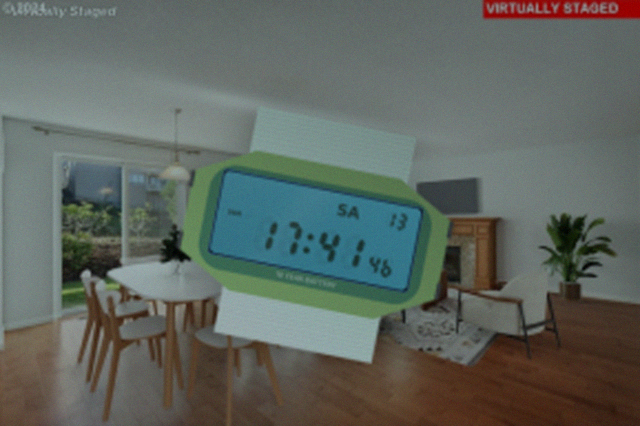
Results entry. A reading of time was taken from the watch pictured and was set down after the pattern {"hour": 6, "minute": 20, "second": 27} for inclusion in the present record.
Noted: {"hour": 17, "minute": 41, "second": 46}
